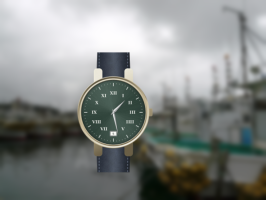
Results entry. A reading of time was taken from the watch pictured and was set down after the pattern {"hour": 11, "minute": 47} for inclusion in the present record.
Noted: {"hour": 1, "minute": 28}
